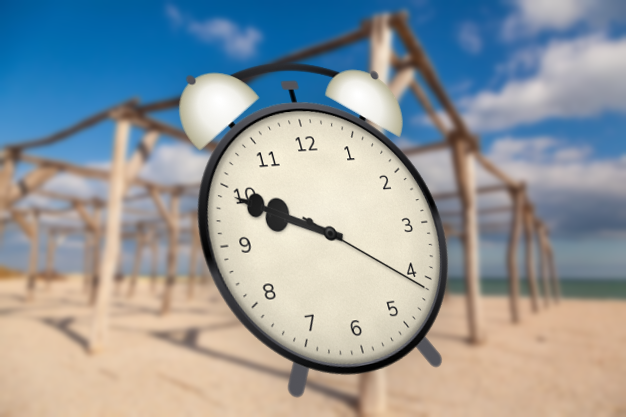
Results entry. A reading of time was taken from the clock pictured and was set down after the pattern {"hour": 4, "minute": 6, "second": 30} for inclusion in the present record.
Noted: {"hour": 9, "minute": 49, "second": 21}
